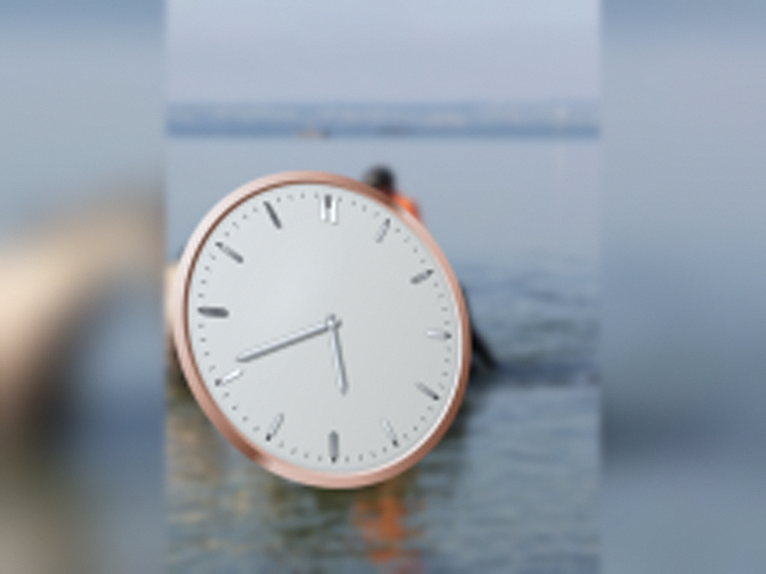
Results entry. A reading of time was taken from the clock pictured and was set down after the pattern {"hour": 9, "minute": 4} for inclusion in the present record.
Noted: {"hour": 5, "minute": 41}
